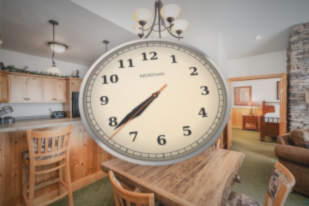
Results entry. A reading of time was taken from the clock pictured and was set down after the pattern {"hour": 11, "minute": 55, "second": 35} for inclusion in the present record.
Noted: {"hour": 7, "minute": 38, "second": 38}
